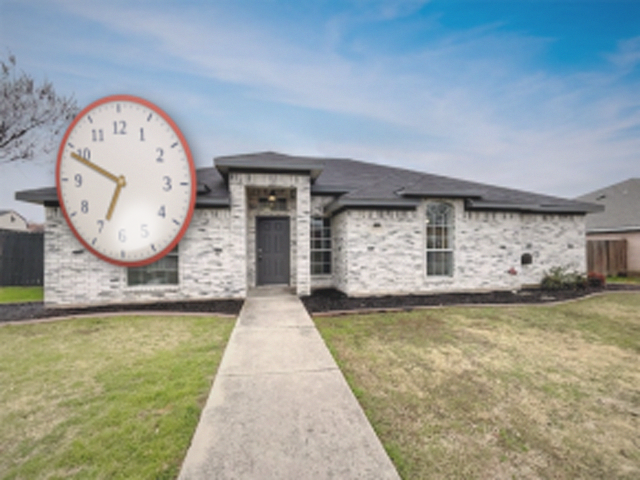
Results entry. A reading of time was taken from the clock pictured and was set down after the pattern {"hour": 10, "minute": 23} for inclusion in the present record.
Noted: {"hour": 6, "minute": 49}
